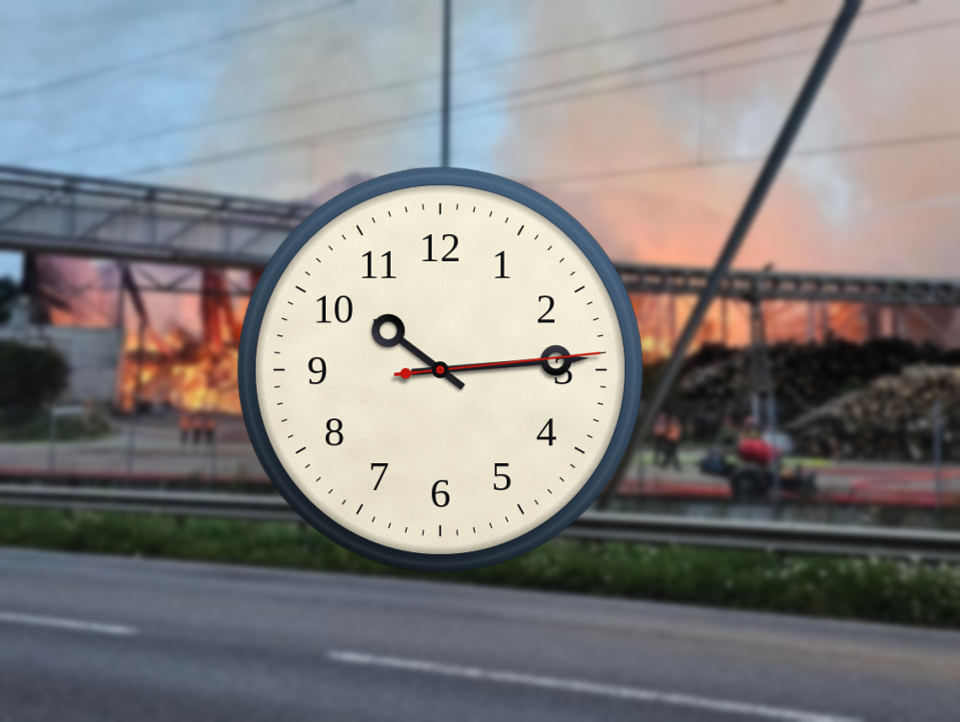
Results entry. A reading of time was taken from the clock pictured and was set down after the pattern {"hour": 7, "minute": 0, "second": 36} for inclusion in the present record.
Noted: {"hour": 10, "minute": 14, "second": 14}
